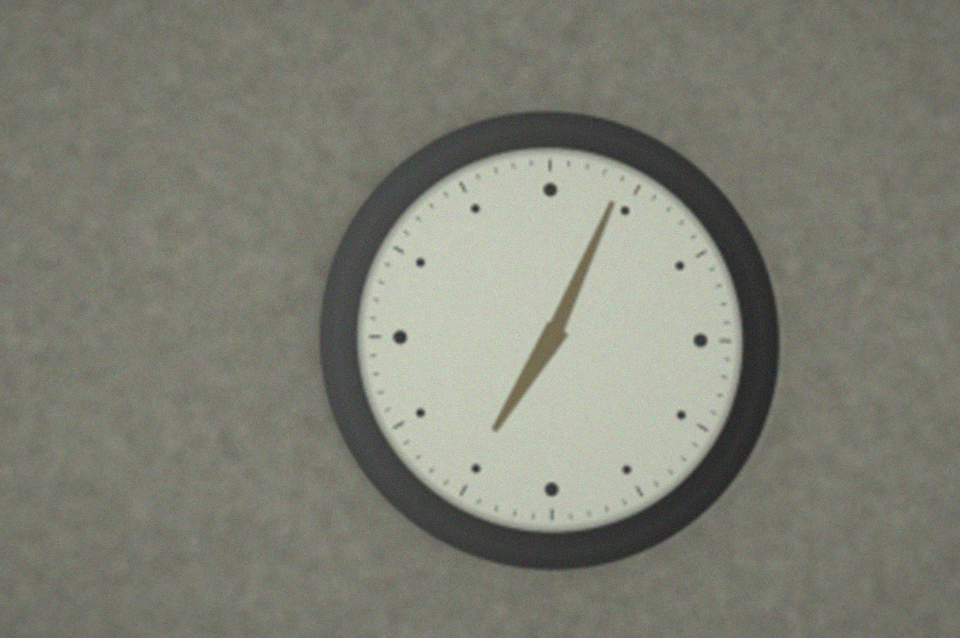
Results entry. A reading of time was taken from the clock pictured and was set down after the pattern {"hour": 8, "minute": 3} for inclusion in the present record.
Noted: {"hour": 7, "minute": 4}
